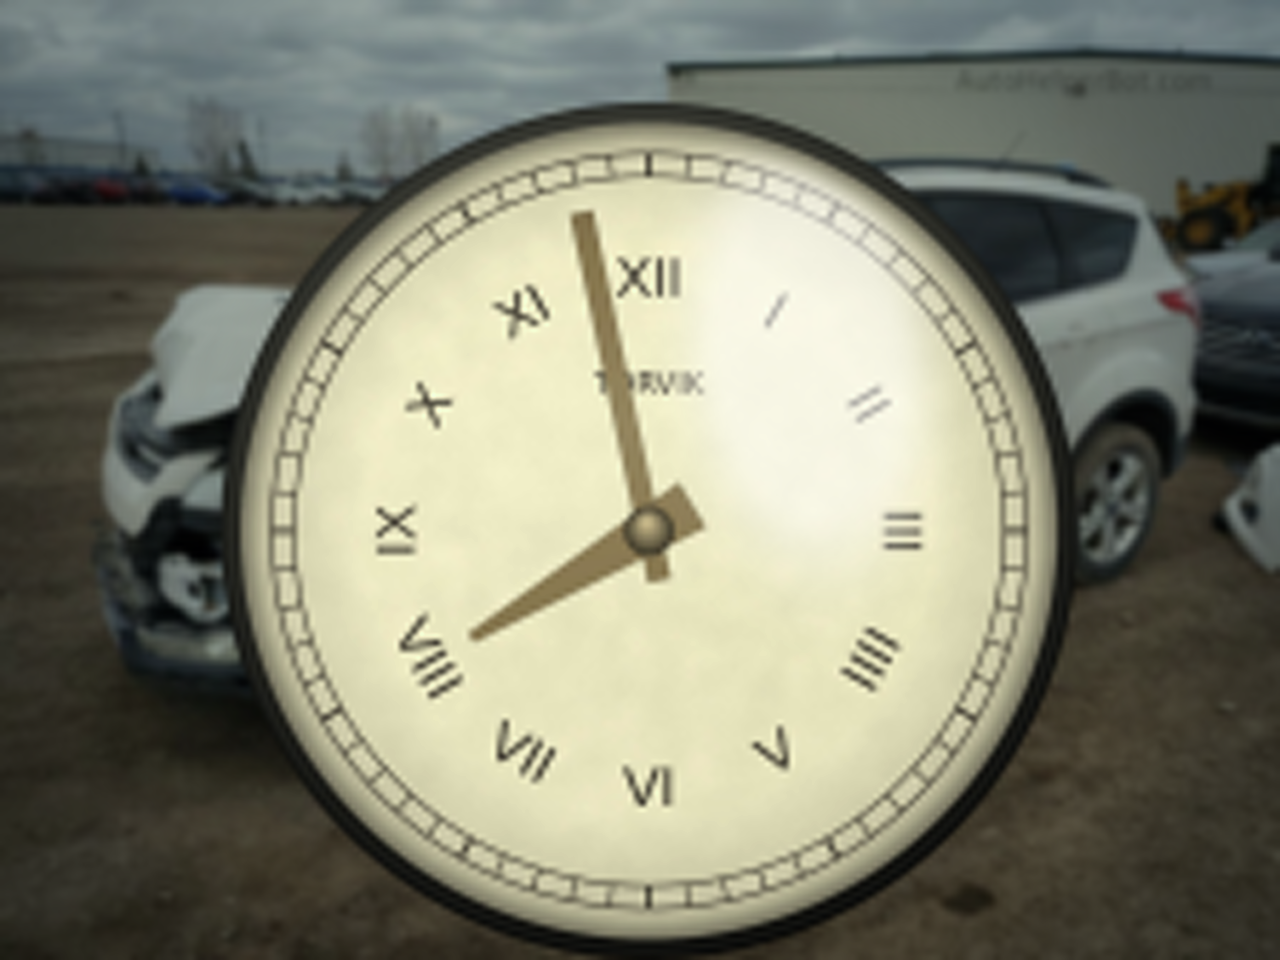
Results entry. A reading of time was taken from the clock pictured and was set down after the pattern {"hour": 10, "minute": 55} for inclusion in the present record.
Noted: {"hour": 7, "minute": 58}
